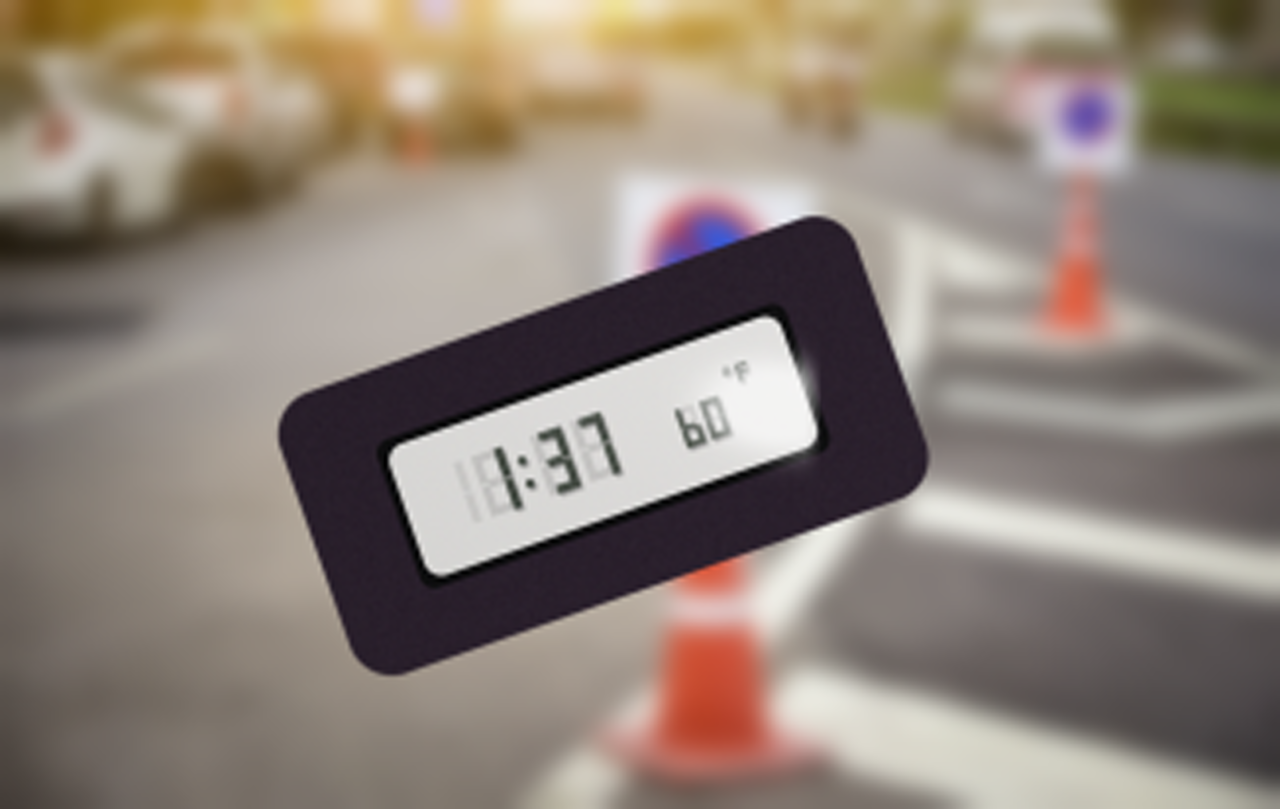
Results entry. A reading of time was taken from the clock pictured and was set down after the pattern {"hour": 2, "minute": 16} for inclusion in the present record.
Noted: {"hour": 1, "minute": 37}
